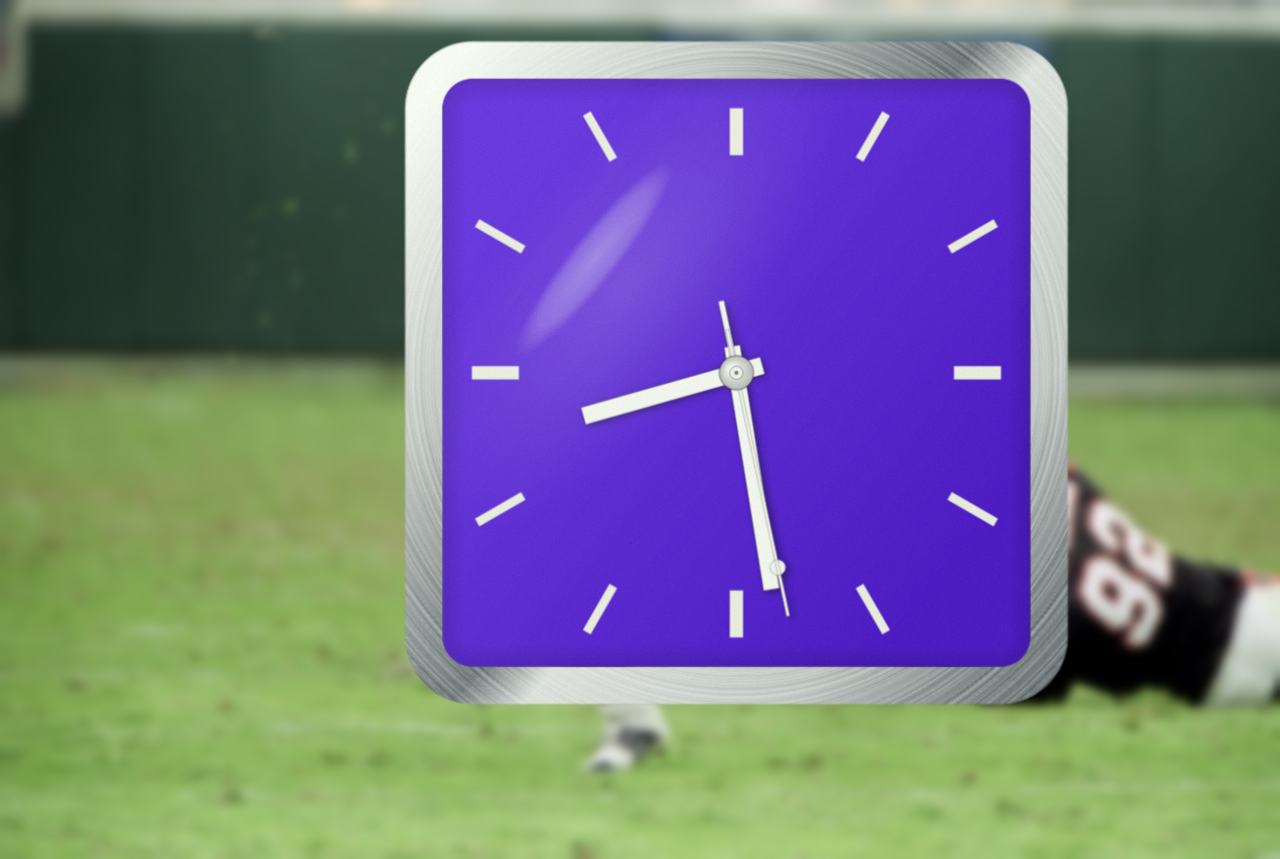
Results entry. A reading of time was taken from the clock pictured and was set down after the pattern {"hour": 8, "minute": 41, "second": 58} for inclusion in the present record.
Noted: {"hour": 8, "minute": 28, "second": 28}
